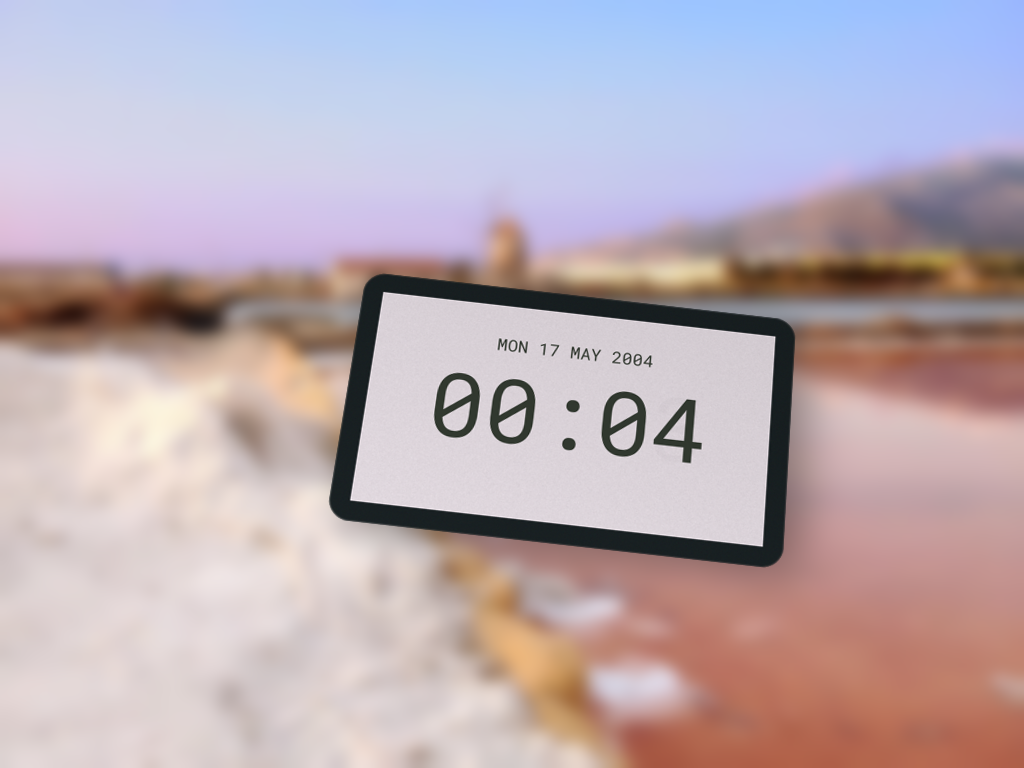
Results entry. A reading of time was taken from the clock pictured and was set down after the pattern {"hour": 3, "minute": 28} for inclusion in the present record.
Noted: {"hour": 0, "minute": 4}
